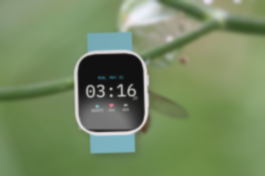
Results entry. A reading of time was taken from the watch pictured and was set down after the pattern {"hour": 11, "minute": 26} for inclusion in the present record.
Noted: {"hour": 3, "minute": 16}
